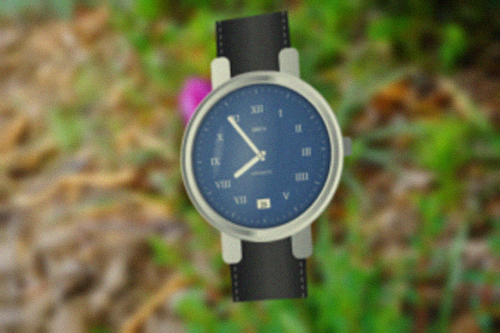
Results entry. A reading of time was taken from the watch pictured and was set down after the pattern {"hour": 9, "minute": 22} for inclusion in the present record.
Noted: {"hour": 7, "minute": 54}
